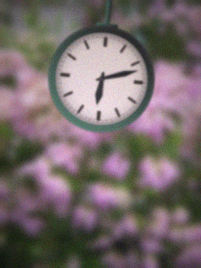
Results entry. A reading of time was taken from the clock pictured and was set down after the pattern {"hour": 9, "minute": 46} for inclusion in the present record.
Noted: {"hour": 6, "minute": 12}
